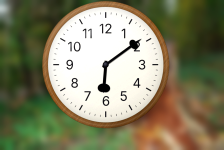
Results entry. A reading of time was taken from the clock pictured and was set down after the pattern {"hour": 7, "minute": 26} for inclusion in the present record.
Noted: {"hour": 6, "minute": 9}
